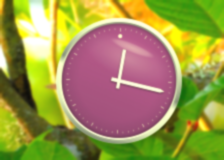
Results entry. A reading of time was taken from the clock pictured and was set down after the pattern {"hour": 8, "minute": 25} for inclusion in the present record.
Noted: {"hour": 12, "minute": 17}
